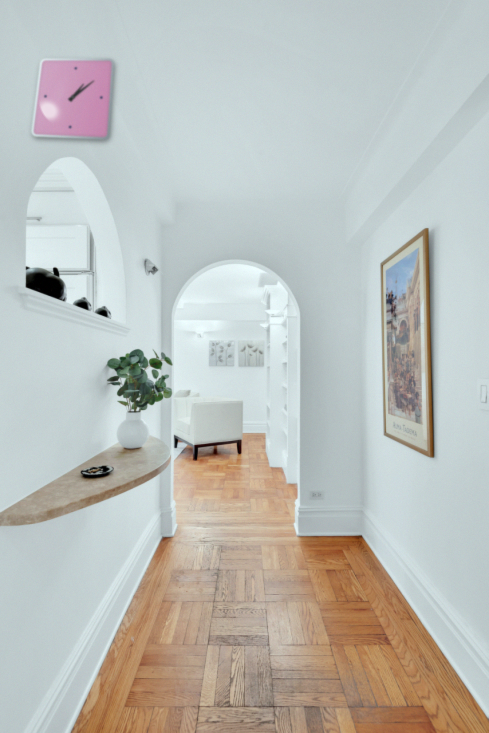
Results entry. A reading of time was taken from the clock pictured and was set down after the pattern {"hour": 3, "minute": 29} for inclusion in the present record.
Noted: {"hour": 1, "minute": 8}
